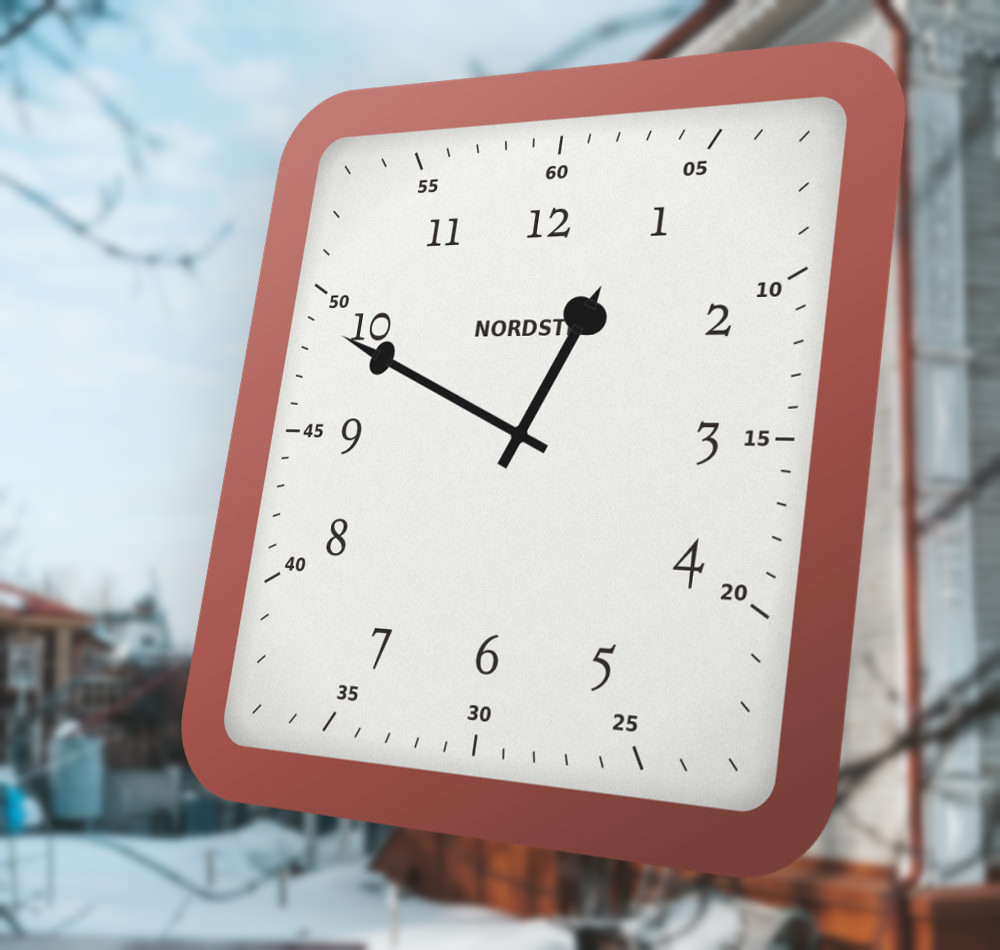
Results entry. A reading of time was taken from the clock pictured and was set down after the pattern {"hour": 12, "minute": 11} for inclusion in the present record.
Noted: {"hour": 12, "minute": 49}
